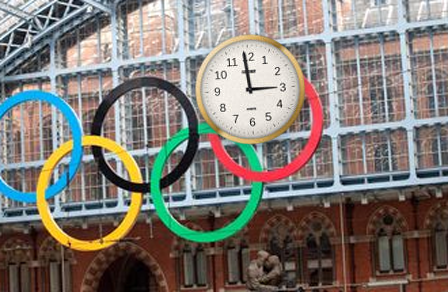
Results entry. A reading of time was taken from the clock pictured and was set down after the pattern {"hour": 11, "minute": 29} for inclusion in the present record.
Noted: {"hour": 2, "minute": 59}
